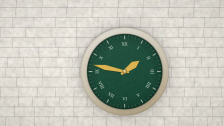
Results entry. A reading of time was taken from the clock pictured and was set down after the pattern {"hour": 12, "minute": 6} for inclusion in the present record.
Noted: {"hour": 1, "minute": 47}
